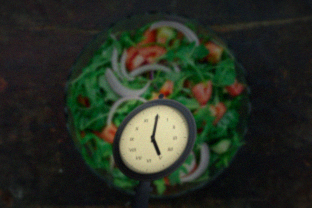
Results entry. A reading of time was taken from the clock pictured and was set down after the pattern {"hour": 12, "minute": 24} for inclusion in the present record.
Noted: {"hour": 5, "minute": 0}
